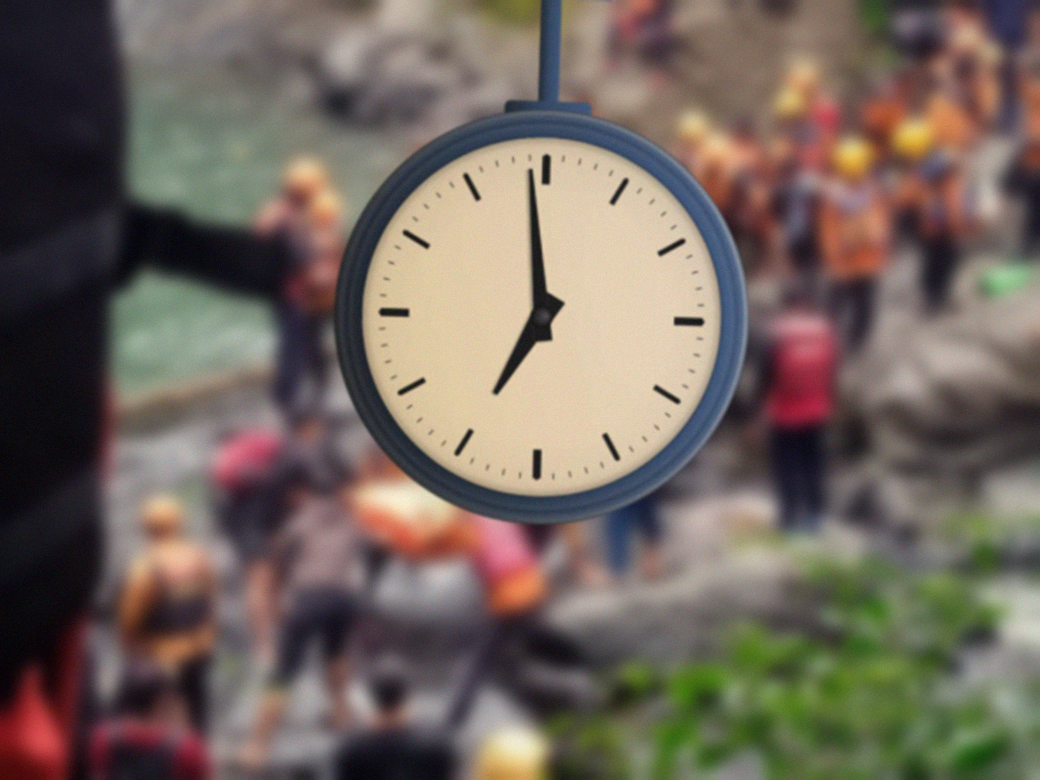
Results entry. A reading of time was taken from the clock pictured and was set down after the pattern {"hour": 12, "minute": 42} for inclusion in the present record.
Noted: {"hour": 6, "minute": 59}
